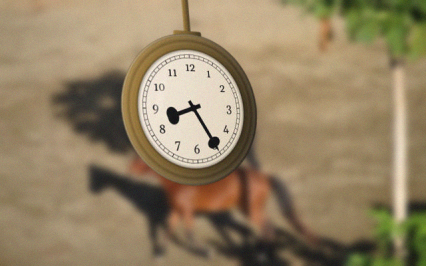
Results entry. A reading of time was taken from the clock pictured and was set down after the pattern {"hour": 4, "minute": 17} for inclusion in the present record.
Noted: {"hour": 8, "minute": 25}
